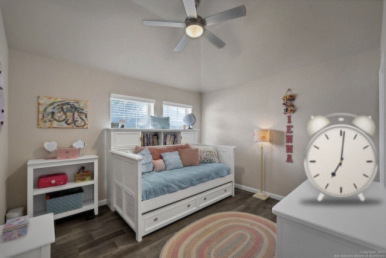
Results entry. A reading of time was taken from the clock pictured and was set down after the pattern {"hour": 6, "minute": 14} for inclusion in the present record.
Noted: {"hour": 7, "minute": 1}
